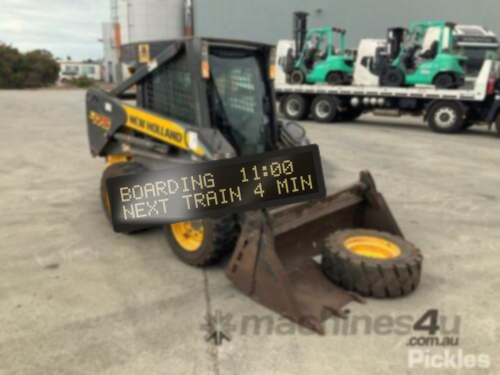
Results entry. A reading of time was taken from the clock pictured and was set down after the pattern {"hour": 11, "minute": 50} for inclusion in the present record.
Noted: {"hour": 11, "minute": 0}
